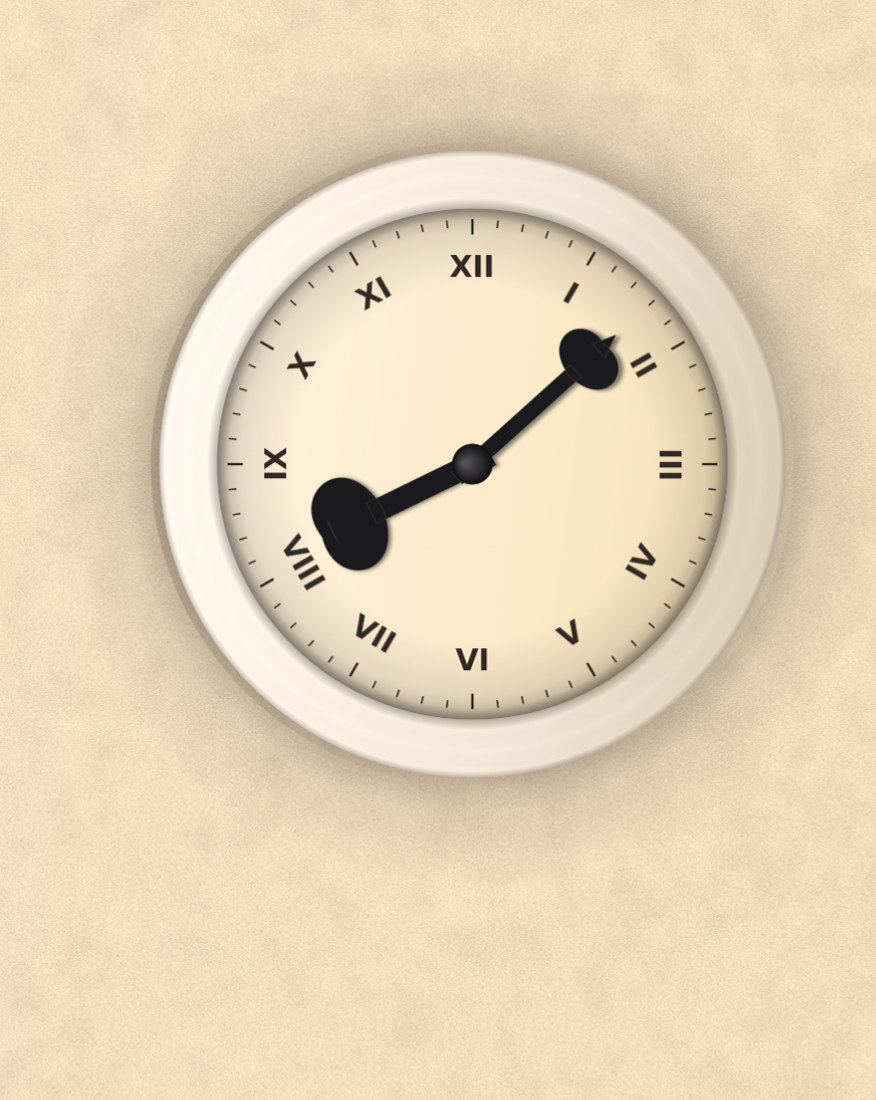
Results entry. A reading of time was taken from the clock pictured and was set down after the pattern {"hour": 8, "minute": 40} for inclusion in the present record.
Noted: {"hour": 8, "minute": 8}
